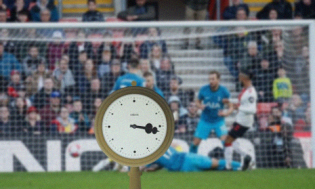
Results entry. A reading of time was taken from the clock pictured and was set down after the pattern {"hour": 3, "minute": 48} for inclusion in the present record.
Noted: {"hour": 3, "minute": 17}
